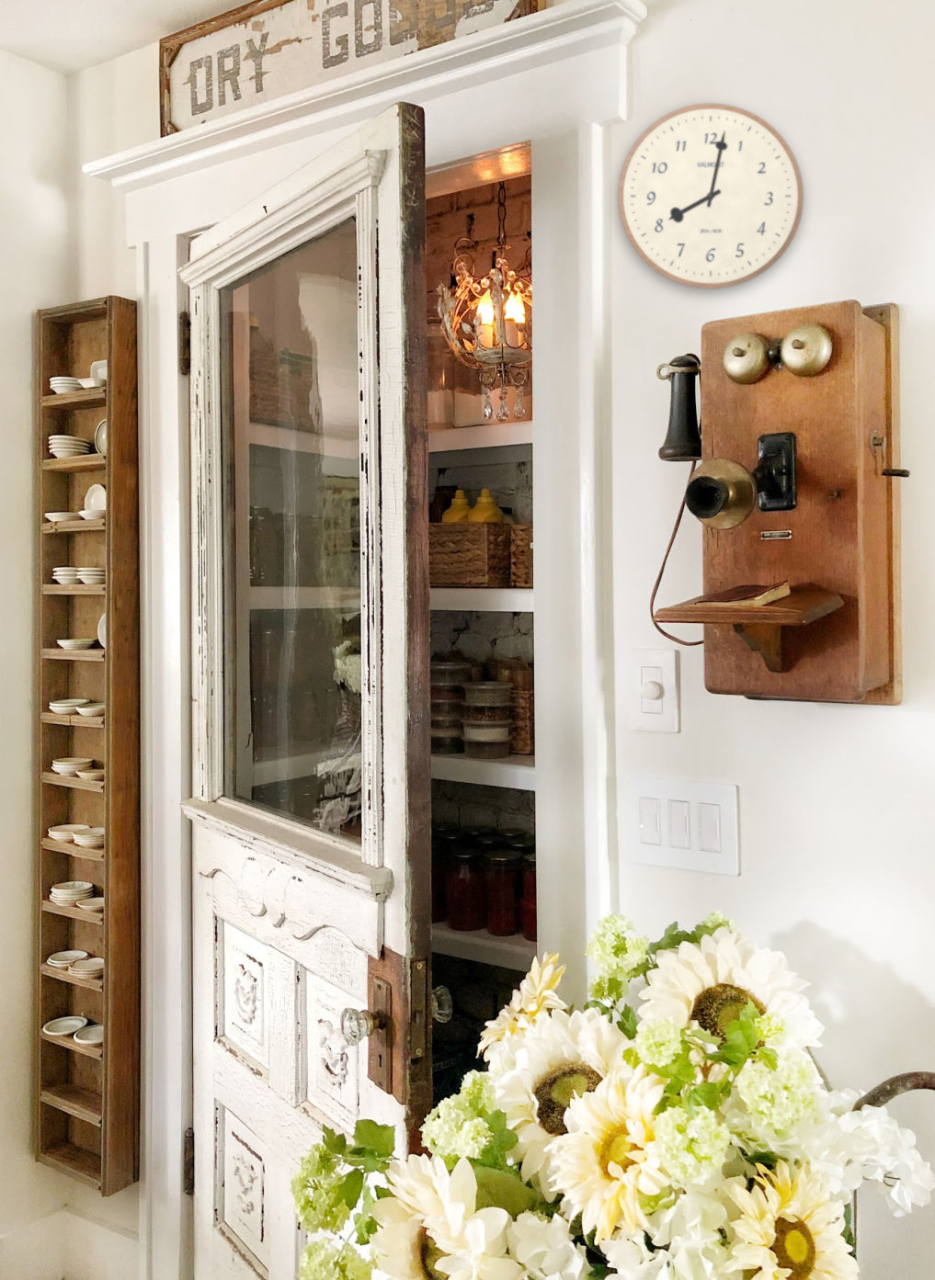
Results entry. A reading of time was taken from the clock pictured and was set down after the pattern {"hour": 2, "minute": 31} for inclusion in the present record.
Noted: {"hour": 8, "minute": 2}
